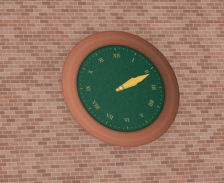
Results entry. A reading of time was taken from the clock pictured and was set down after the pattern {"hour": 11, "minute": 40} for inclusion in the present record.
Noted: {"hour": 2, "minute": 11}
